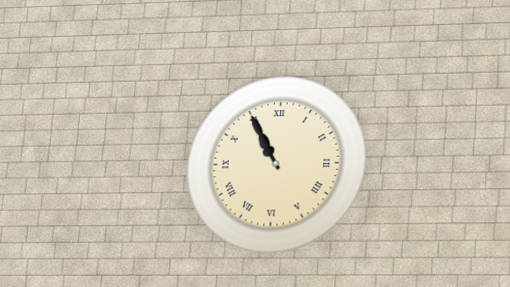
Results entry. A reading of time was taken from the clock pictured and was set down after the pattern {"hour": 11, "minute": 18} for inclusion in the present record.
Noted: {"hour": 10, "minute": 55}
